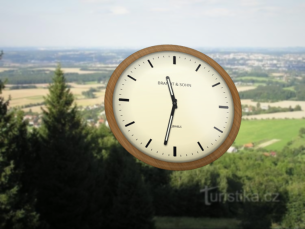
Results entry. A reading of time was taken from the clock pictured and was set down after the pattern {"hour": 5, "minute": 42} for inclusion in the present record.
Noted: {"hour": 11, "minute": 32}
